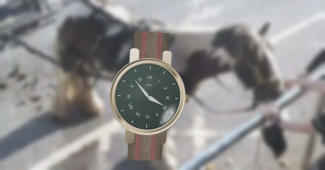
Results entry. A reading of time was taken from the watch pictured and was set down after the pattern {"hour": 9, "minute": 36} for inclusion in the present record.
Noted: {"hour": 3, "minute": 53}
